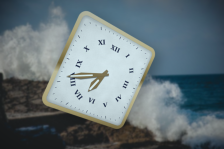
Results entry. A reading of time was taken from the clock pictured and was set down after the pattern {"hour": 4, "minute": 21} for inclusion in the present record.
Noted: {"hour": 6, "minute": 41}
